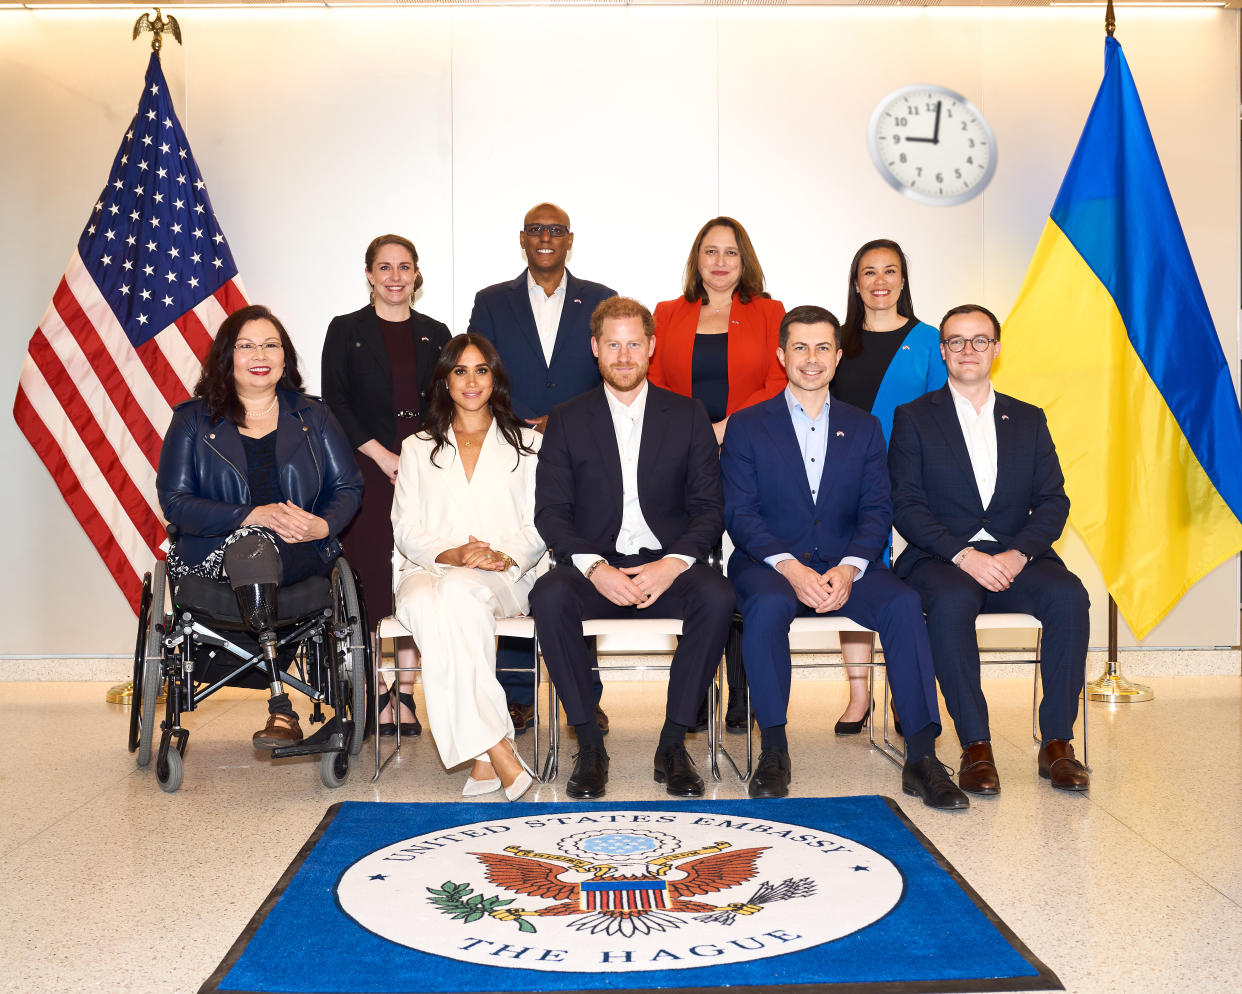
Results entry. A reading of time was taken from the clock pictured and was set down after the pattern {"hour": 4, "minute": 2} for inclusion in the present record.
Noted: {"hour": 9, "minute": 2}
